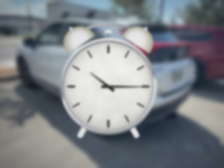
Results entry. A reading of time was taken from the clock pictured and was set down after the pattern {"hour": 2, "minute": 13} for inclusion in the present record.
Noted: {"hour": 10, "minute": 15}
